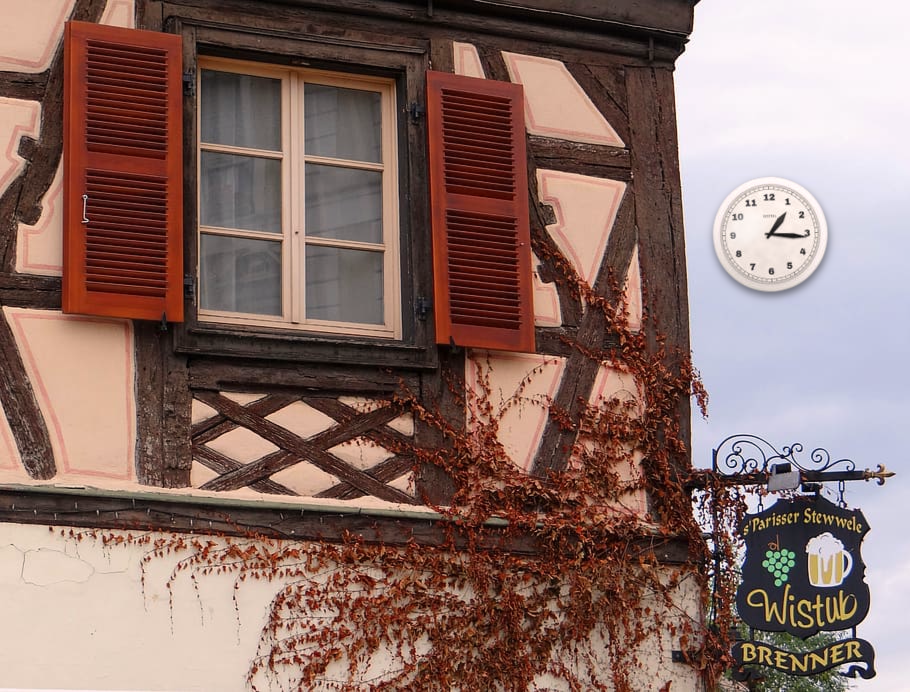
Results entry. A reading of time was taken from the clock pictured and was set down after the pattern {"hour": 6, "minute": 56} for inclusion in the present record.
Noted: {"hour": 1, "minute": 16}
